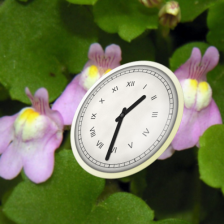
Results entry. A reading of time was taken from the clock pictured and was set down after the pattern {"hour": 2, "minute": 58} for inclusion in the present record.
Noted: {"hour": 1, "minute": 31}
